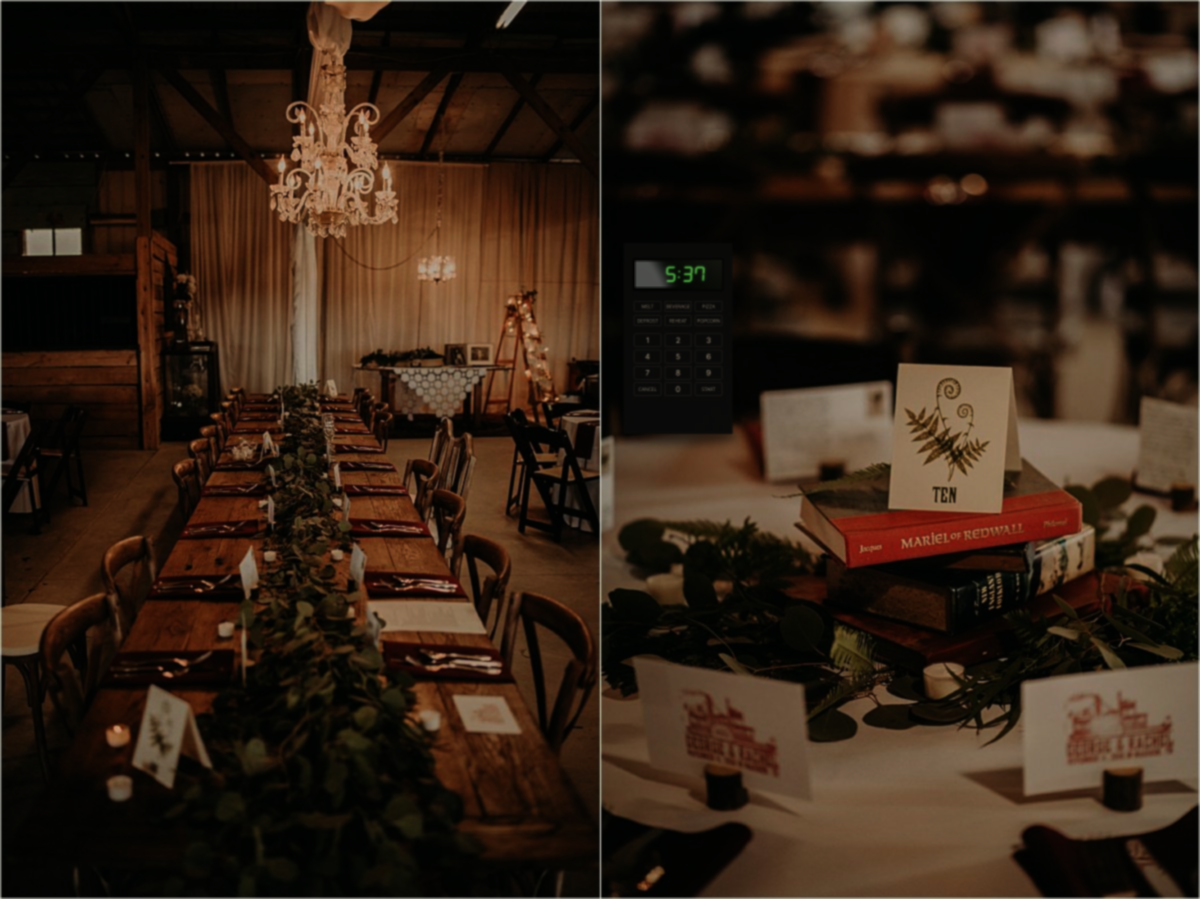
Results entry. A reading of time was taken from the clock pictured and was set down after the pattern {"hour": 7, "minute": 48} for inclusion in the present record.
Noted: {"hour": 5, "minute": 37}
